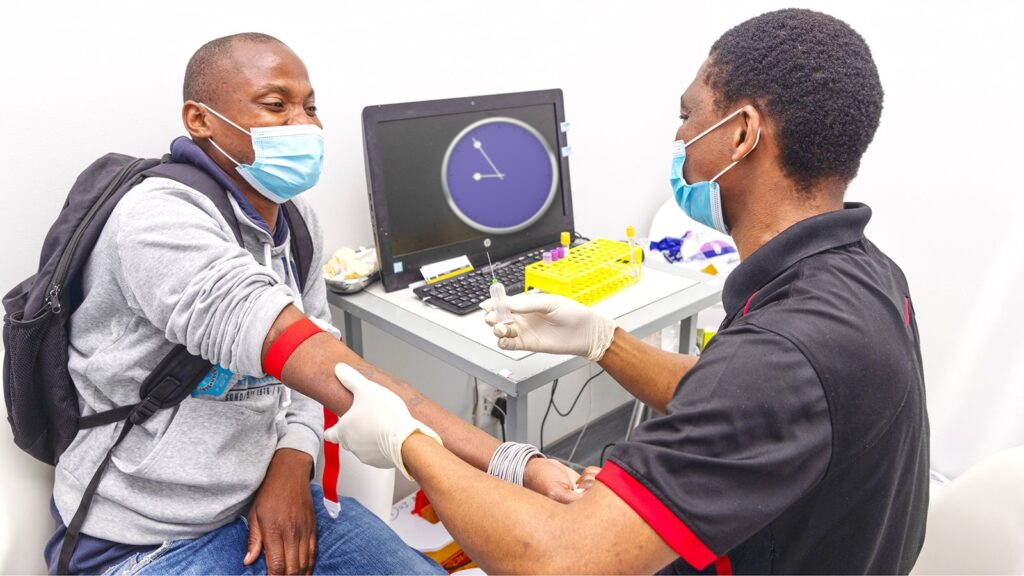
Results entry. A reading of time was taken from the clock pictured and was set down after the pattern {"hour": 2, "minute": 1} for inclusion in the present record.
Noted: {"hour": 8, "minute": 54}
